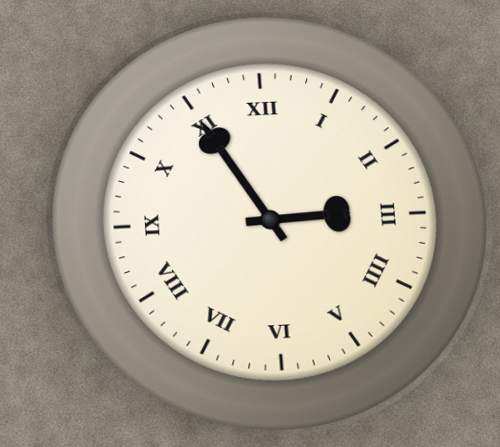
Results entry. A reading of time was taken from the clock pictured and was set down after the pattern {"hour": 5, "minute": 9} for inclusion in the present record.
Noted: {"hour": 2, "minute": 55}
